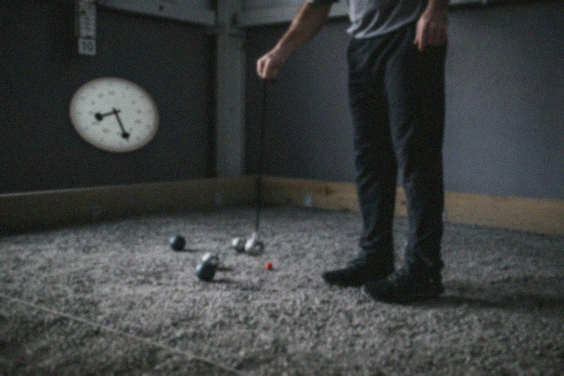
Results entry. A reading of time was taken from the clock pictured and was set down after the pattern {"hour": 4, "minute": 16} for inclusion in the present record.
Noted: {"hour": 8, "minute": 28}
